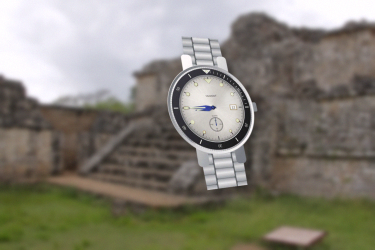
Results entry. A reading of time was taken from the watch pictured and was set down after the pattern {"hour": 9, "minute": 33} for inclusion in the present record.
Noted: {"hour": 8, "minute": 45}
